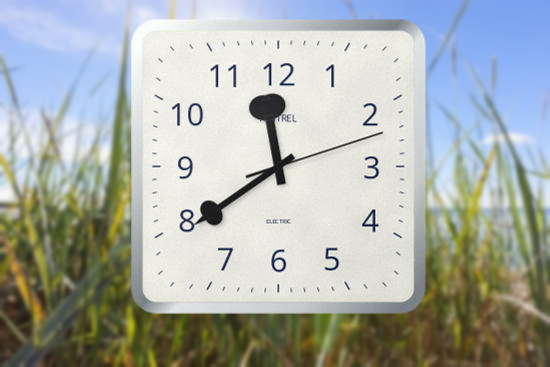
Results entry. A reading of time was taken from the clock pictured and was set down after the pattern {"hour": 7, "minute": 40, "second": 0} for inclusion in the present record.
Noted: {"hour": 11, "minute": 39, "second": 12}
